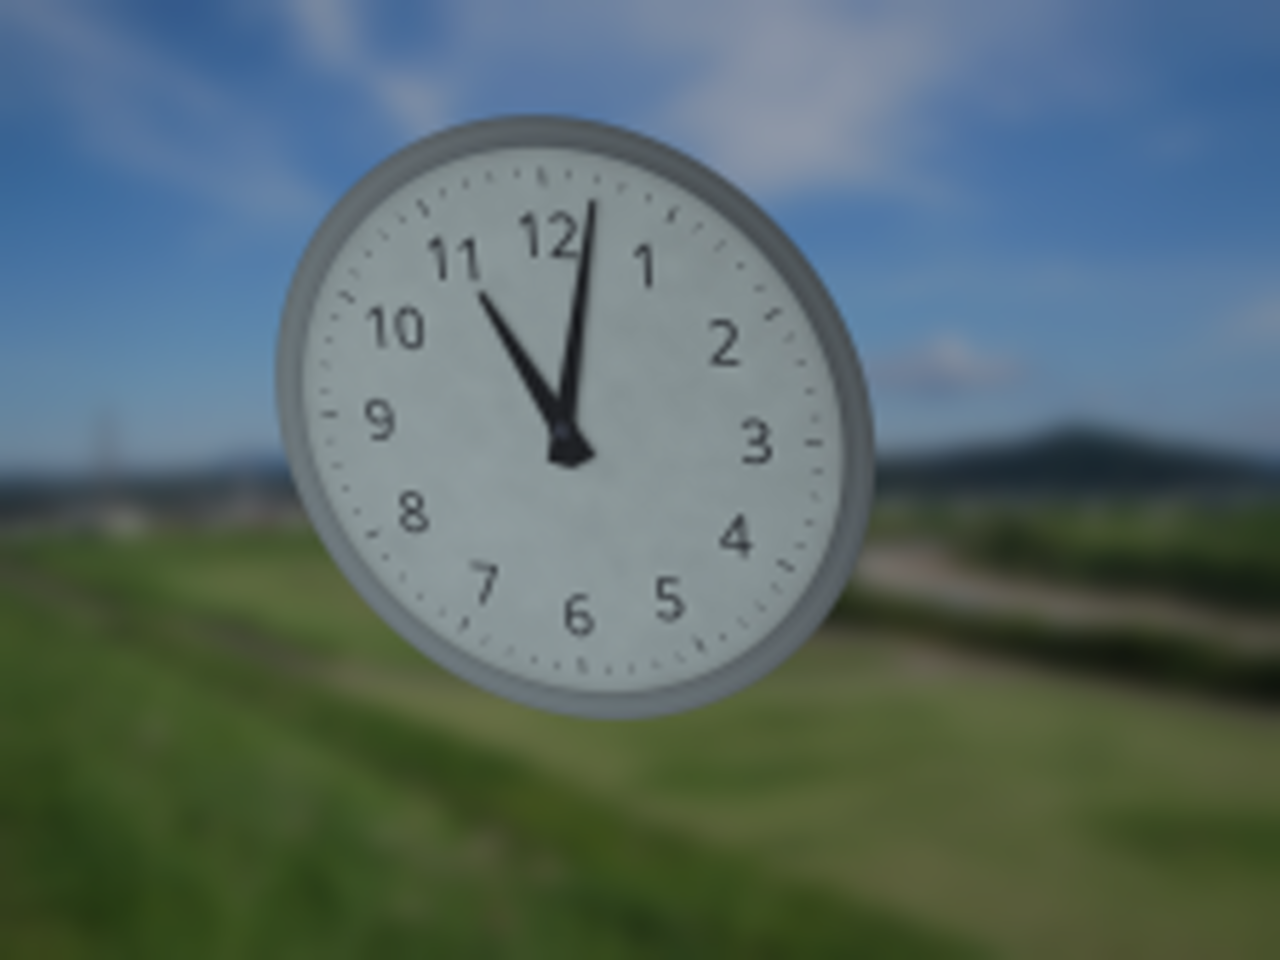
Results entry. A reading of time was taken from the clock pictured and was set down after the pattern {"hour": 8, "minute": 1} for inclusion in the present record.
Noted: {"hour": 11, "minute": 2}
